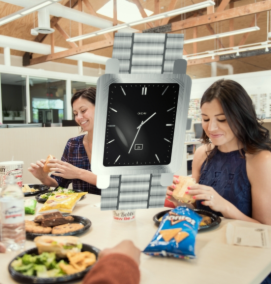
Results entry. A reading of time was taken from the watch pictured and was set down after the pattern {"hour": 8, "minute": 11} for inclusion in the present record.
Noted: {"hour": 1, "minute": 33}
